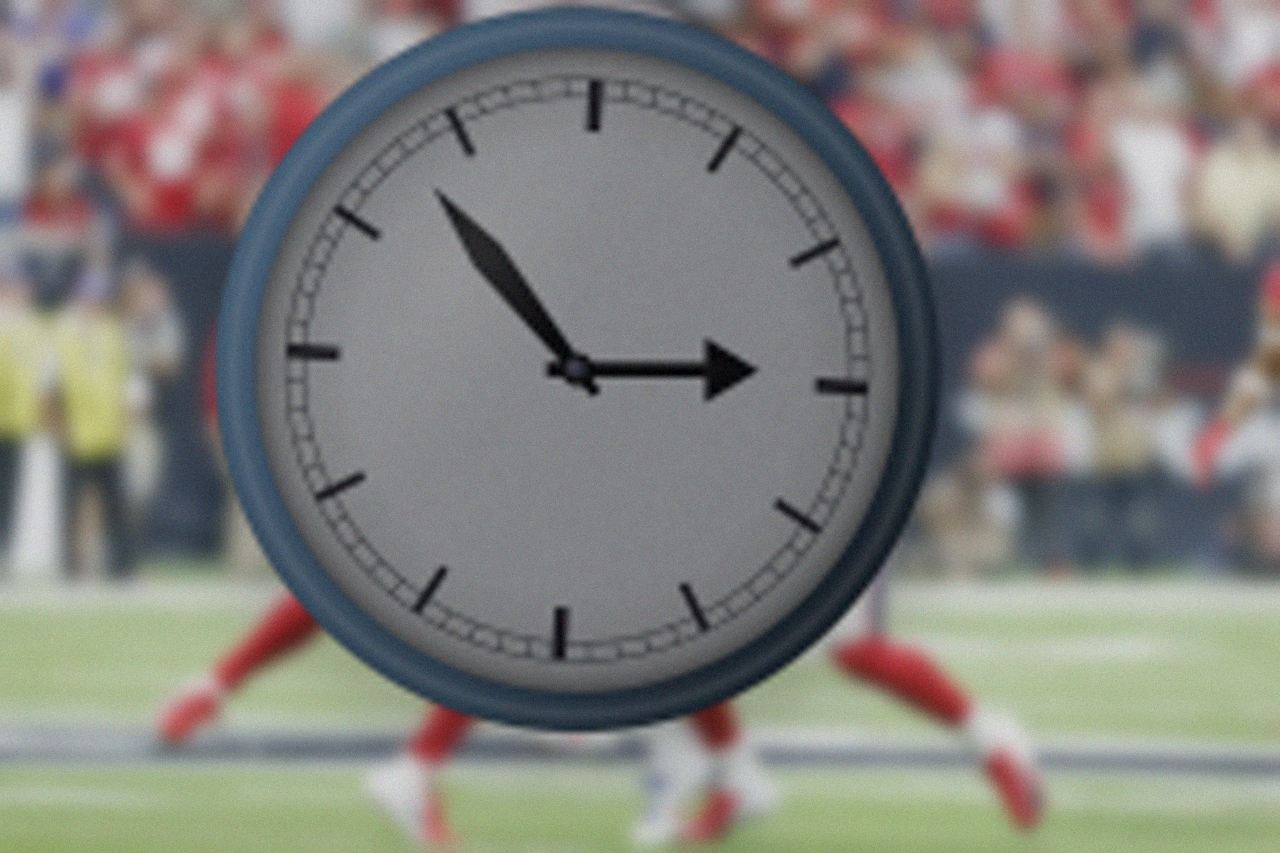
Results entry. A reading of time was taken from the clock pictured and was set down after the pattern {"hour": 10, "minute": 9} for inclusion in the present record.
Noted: {"hour": 2, "minute": 53}
